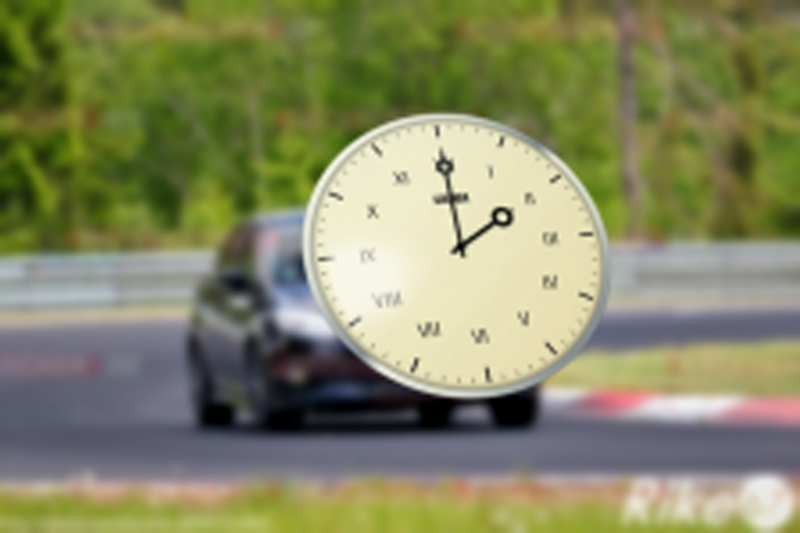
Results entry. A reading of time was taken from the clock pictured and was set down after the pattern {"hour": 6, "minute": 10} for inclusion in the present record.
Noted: {"hour": 2, "minute": 0}
